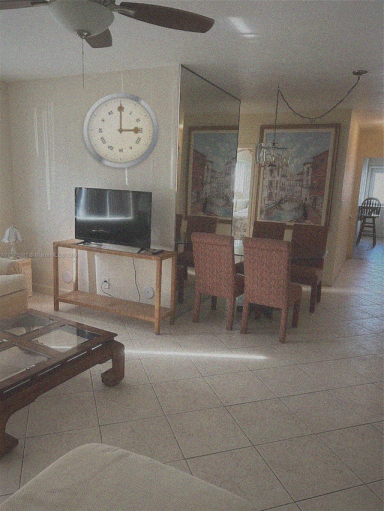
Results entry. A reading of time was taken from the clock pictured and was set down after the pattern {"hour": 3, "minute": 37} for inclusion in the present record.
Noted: {"hour": 3, "minute": 0}
